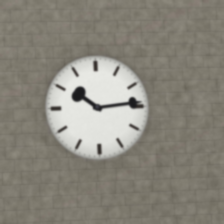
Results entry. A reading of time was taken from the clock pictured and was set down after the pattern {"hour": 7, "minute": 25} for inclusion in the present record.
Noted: {"hour": 10, "minute": 14}
